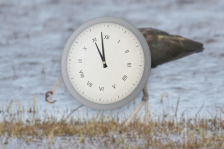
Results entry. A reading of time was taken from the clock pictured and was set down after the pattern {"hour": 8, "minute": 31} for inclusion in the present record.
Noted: {"hour": 10, "minute": 58}
